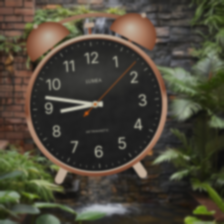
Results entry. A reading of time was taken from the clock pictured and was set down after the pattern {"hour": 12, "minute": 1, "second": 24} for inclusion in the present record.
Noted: {"hour": 8, "minute": 47, "second": 8}
